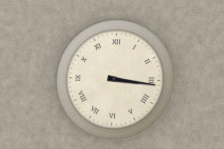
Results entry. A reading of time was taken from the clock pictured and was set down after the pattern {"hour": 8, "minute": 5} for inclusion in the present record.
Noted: {"hour": 3, "minute": 16}
